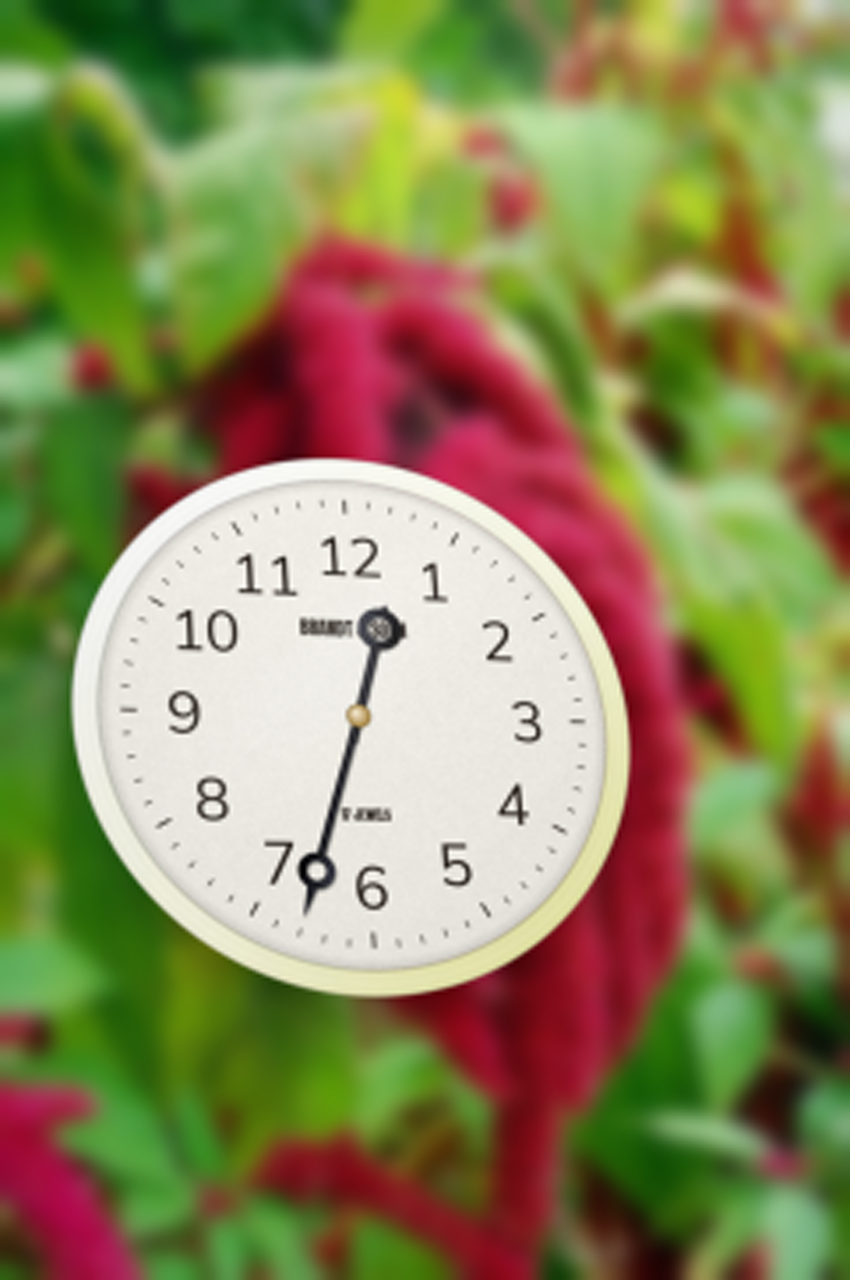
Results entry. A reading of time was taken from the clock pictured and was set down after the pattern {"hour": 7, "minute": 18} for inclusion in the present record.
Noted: {"hour": 12, "minute": 33}
